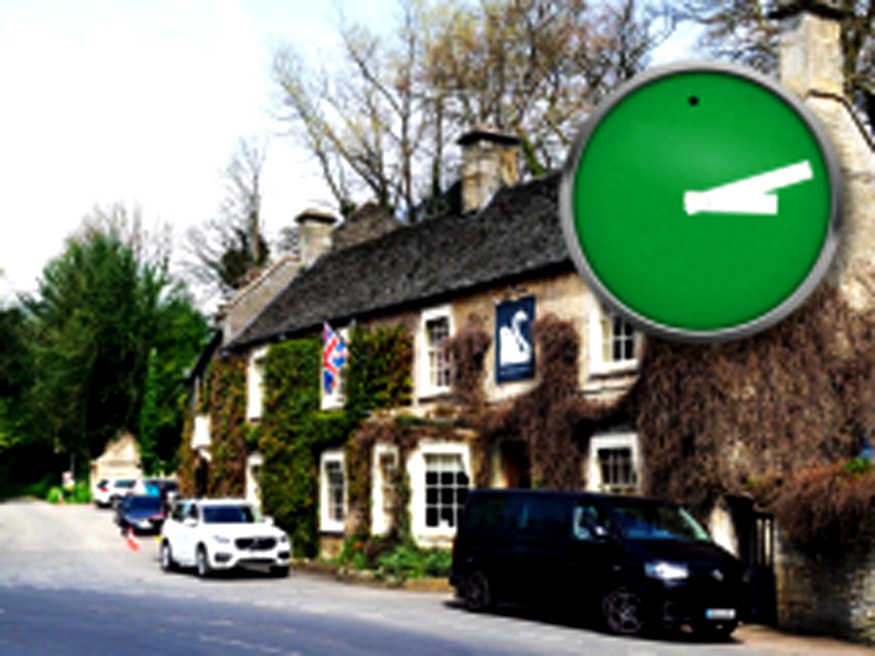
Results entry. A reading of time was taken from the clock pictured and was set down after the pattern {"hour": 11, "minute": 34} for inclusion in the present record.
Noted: {"hour": 3, "minute": 13}
